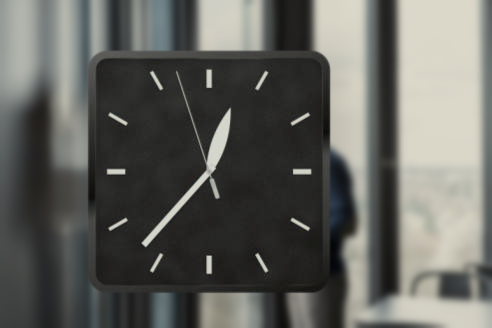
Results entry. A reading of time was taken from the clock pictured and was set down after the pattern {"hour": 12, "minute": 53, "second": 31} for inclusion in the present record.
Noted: {"hour": 12, "minute": 36, "second": 57}
